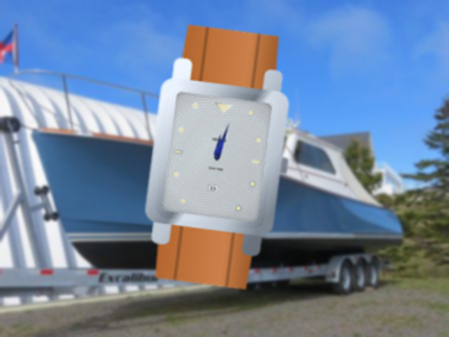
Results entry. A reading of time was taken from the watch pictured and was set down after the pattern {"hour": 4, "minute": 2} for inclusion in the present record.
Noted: {"hour": 12, "minute": 2}
